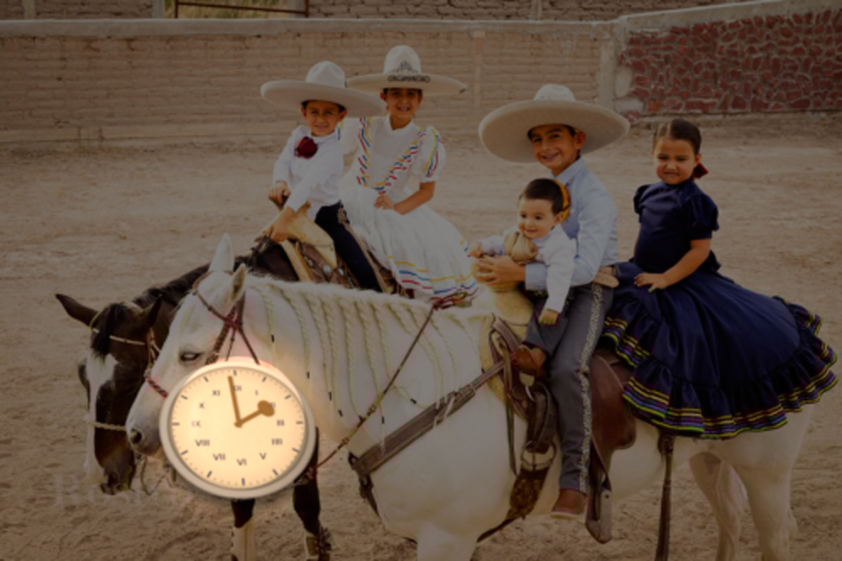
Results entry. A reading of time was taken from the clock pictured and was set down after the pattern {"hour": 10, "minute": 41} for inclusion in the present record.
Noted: {"hour": 1, "minute": 59}
